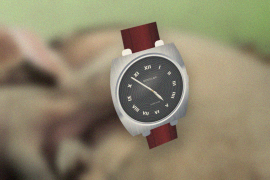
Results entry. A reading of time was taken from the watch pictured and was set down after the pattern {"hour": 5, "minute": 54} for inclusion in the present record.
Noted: {"hour": 4, "minute": 53}
